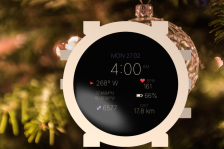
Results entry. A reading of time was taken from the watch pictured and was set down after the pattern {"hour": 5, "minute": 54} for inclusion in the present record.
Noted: {"hour": 4, "minute": 0}
